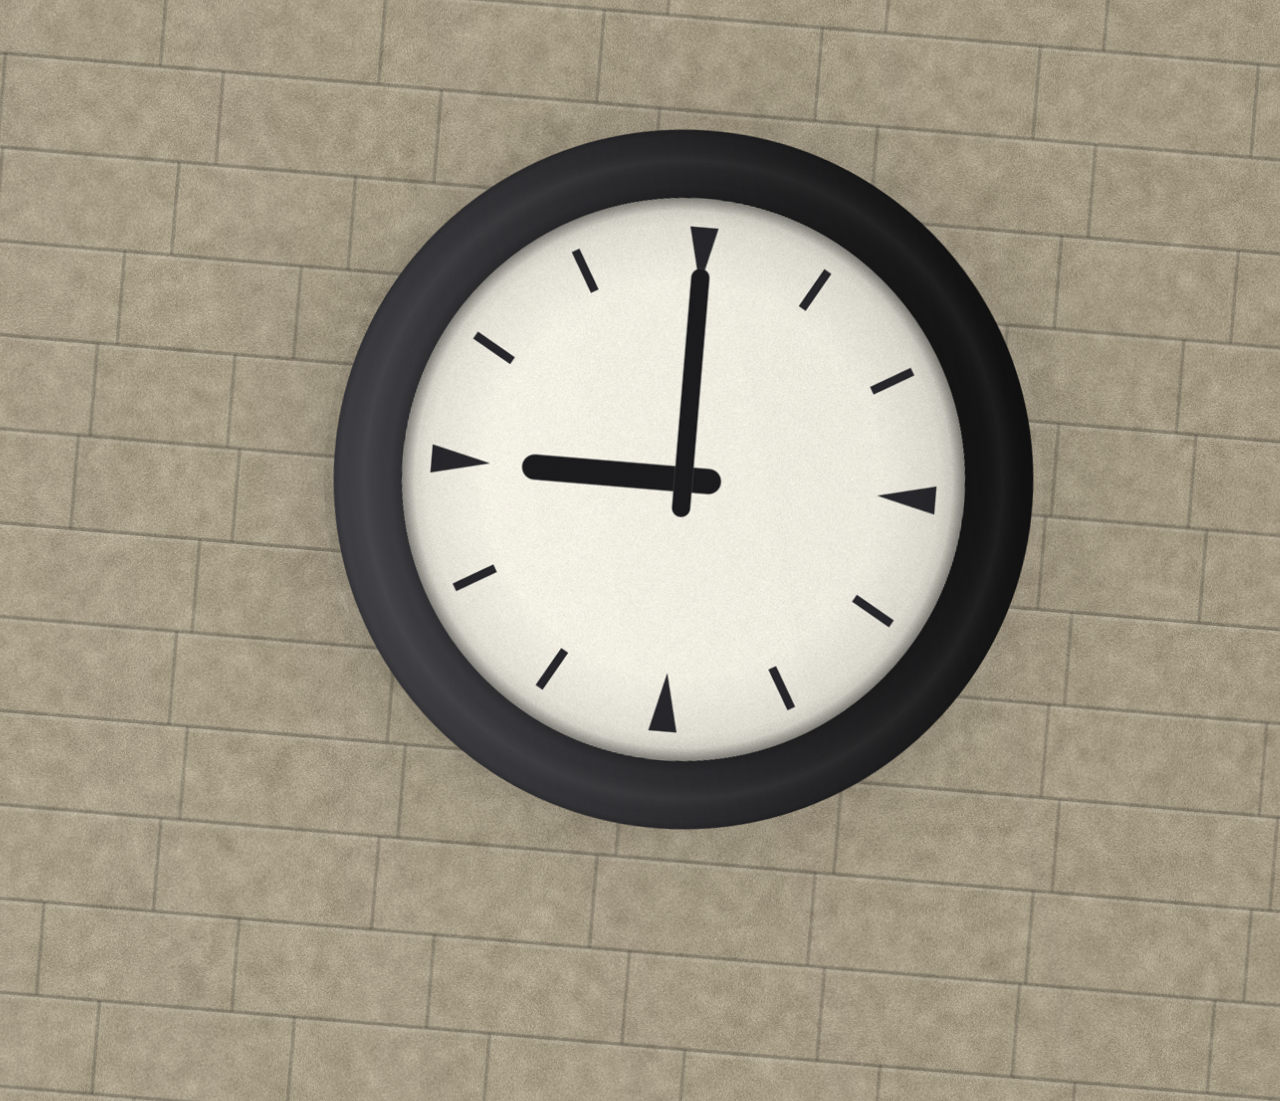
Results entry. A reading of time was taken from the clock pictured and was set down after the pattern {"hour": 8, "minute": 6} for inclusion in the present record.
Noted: {"hour": 9, "minute": 0}
